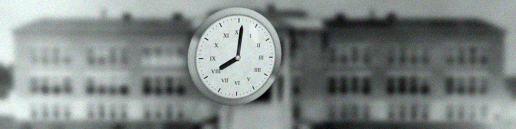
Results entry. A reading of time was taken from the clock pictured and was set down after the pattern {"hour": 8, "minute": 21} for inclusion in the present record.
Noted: {"hour": 8, "minute": 1}
